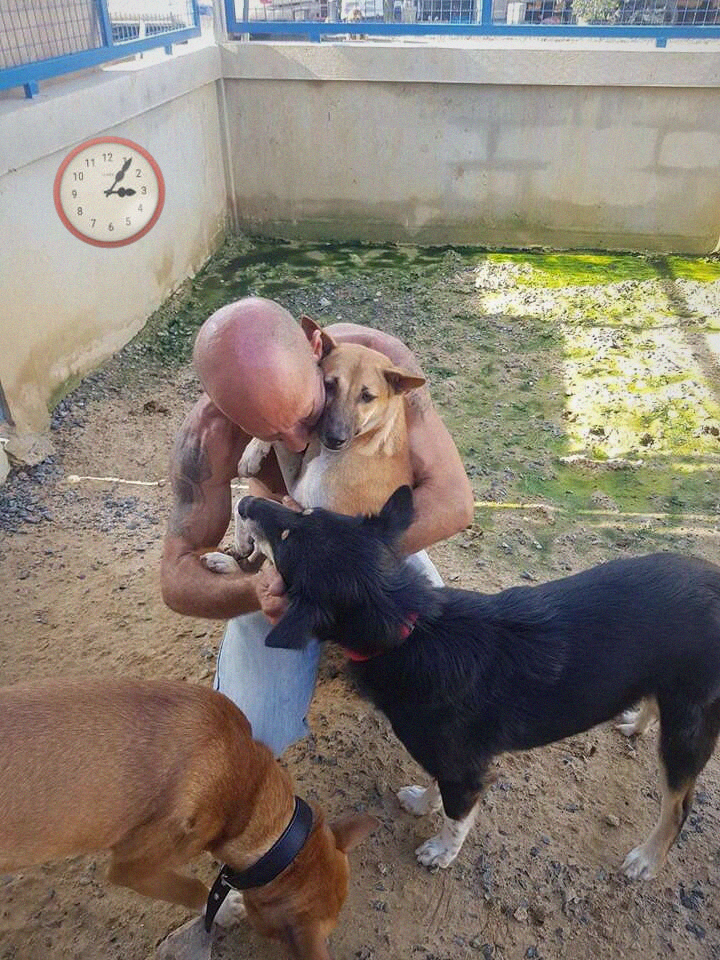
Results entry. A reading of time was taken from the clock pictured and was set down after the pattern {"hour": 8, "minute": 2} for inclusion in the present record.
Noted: {"hour": 3, "minute": 6}
